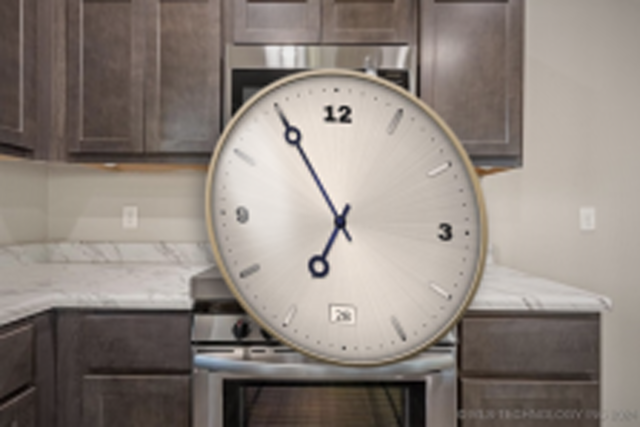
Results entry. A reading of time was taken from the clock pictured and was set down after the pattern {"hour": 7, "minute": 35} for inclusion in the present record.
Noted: {"hour": 6, "minute": 55}
